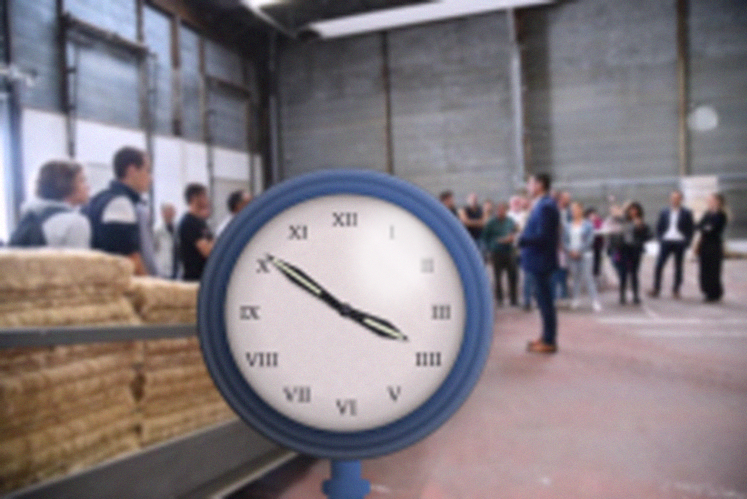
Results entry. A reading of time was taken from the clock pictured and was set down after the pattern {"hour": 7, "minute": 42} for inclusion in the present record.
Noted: {"hour": 3, "minute": 51}
